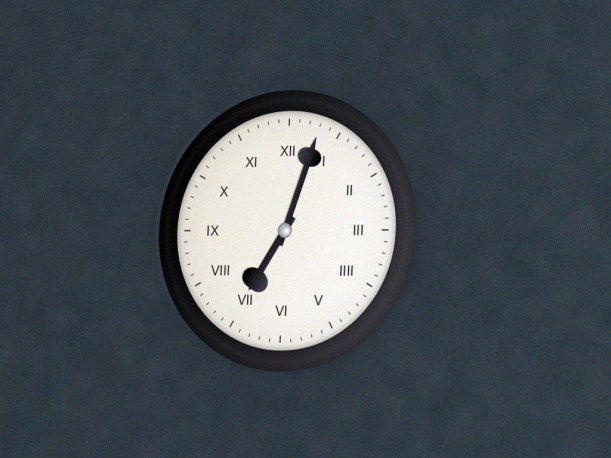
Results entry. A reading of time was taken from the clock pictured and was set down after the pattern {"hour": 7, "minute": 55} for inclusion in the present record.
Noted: {"hour": 7, "minute": 3}
